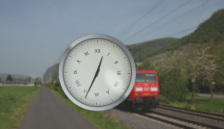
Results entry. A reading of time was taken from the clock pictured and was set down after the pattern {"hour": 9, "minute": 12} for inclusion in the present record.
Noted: {"hour": 12, "minute": 34}
